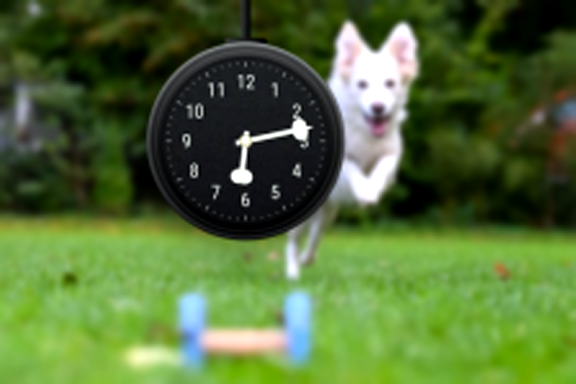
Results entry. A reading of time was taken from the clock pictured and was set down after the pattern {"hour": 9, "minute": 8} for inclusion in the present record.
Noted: {"hour": 6, "minute": 13}
